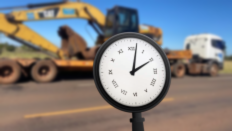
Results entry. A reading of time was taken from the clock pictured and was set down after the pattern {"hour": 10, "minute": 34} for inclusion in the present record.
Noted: {"hour": 2, "minute": 2}
